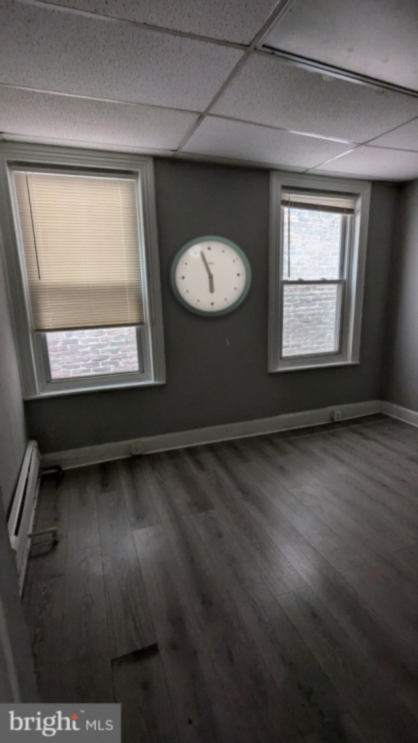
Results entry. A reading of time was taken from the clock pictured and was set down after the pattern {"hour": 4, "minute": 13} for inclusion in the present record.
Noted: {"hour": 5, "minute": 57}
